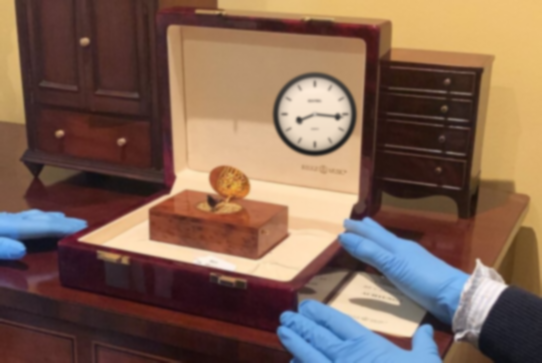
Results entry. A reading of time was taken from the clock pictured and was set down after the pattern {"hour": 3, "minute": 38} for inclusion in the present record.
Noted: {"hour": 8, "minute": 16}
